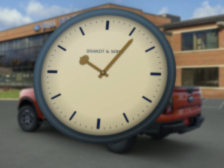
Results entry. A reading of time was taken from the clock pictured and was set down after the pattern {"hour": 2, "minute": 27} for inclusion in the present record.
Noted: {"hour": 10, "minute": 6}
